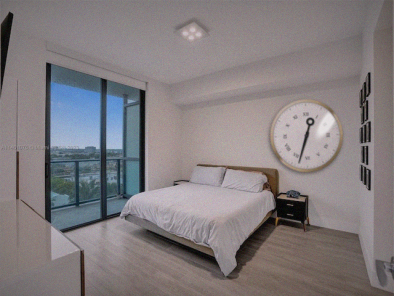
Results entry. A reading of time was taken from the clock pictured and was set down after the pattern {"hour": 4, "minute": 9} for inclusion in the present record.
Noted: {"hour": 12, "minute": 33}
